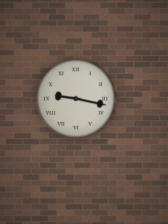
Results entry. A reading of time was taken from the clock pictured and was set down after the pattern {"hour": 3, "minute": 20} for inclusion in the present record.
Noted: {"hour": 9, "minute": 17}
